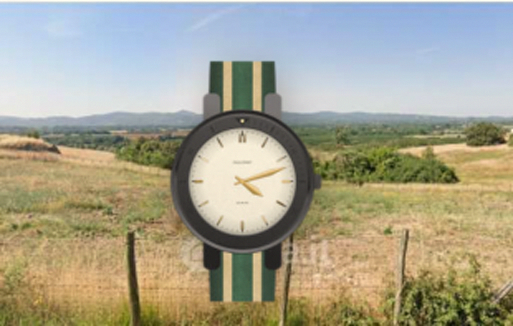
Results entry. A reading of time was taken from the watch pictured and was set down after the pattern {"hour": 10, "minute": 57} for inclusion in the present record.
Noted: {"hour": 4, "minute": 12}
